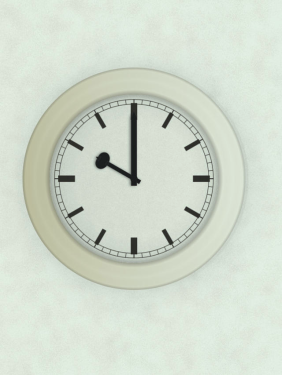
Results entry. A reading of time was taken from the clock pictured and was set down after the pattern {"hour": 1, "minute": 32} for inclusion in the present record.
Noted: {"hour": 10, "minute": 0}
